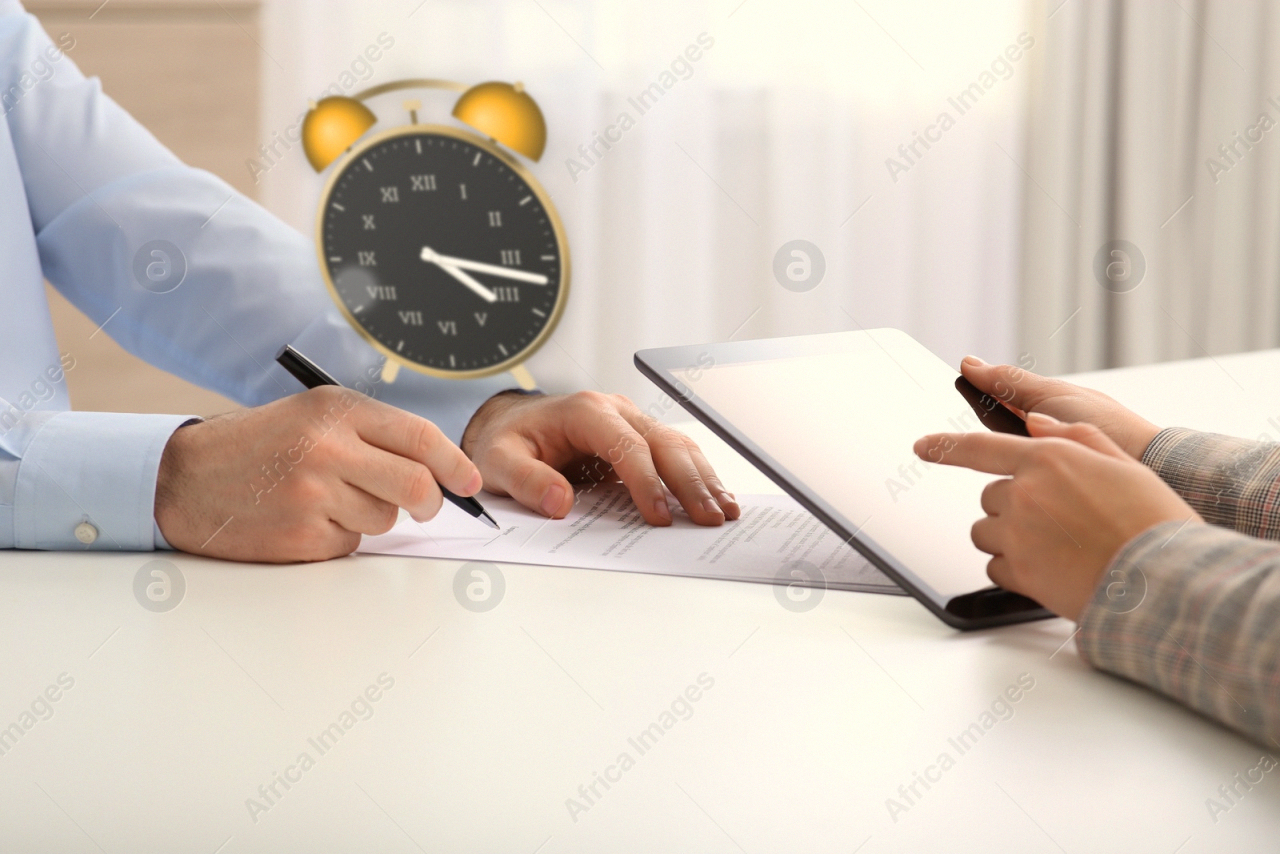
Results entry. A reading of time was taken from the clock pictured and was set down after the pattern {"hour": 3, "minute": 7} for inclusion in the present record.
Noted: {"hour": 4, "minute": 17}
